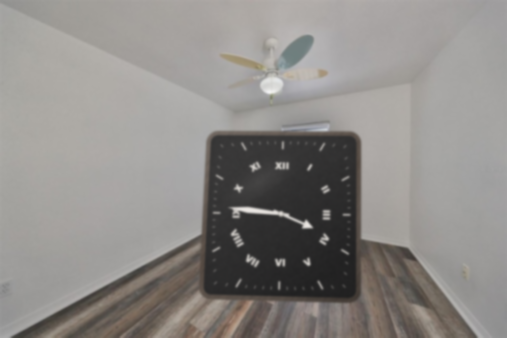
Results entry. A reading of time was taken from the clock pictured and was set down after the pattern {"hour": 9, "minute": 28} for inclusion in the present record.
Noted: {"hour": 3, "minute": 46}
